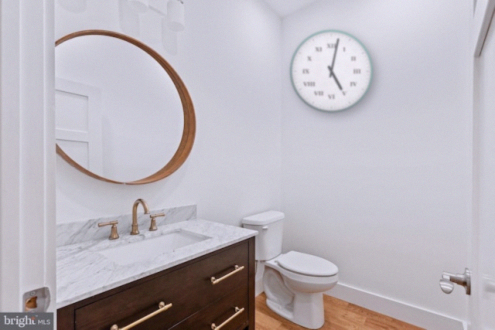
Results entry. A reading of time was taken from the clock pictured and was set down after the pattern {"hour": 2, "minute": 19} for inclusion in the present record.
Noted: {"hour": 5, "minute": 2}
